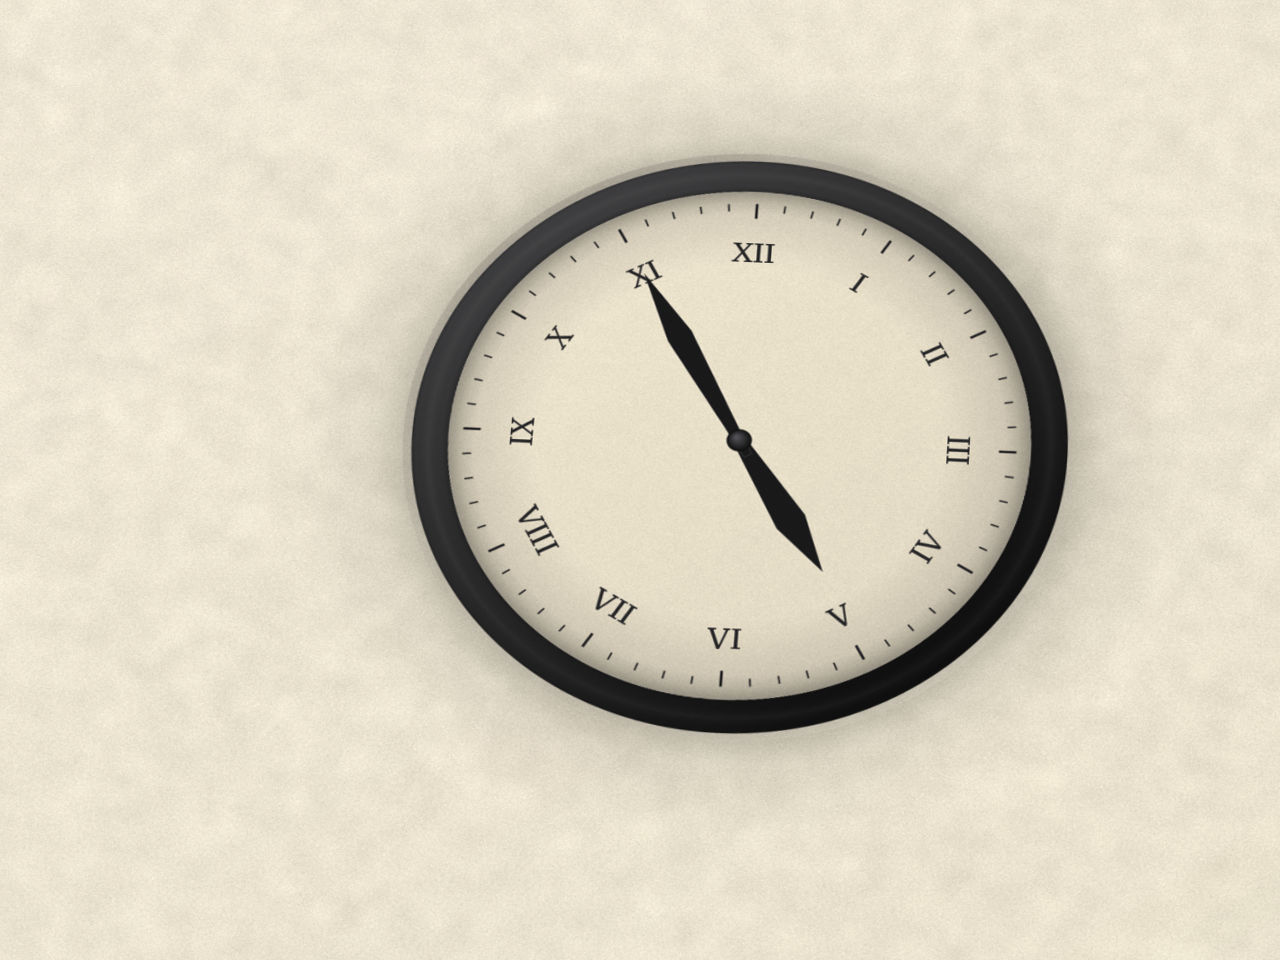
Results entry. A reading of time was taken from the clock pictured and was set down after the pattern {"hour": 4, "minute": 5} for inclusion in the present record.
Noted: {"hour": 4, "minute": 55}
